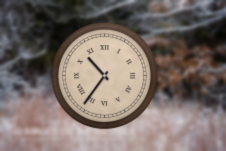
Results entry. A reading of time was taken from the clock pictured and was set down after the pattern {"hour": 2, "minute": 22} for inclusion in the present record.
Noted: {"hour": 10, "minute": 36}
